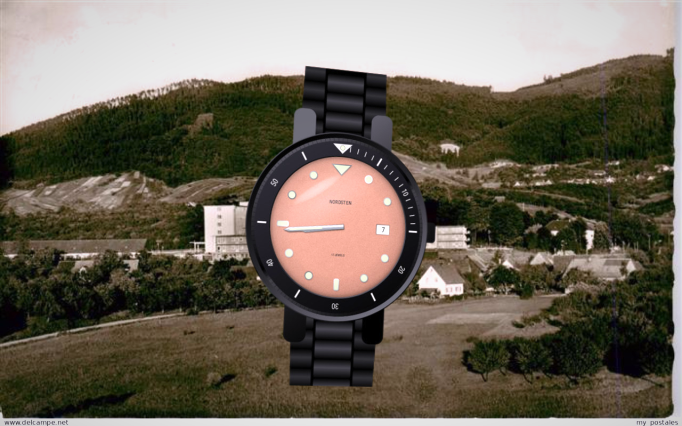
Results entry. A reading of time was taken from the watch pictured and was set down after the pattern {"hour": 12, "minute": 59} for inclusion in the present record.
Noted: {"hour": 8, "minute": 44}
